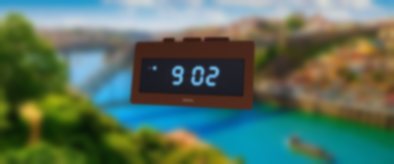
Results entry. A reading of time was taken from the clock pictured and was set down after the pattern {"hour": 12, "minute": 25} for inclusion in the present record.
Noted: {"hour": 9, "minute": 2}
